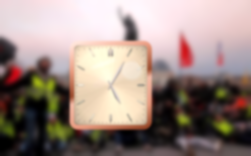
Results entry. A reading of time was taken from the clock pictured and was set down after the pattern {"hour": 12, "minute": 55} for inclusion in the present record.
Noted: {"hour": 5, "minute": 5}
